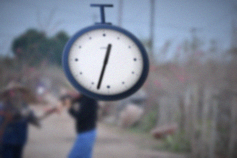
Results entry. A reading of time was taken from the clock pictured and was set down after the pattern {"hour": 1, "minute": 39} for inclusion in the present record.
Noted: {"hour": 12, "minute": 33}
